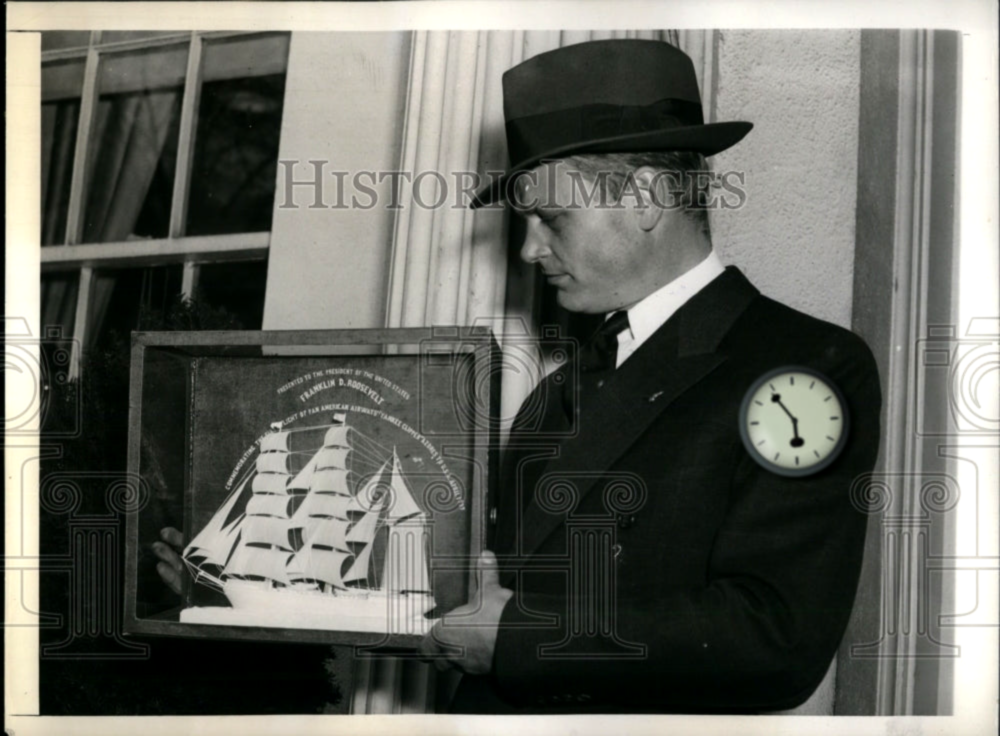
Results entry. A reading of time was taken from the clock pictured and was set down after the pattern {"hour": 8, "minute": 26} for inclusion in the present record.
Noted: {"hour": 5, "minute": 54}
